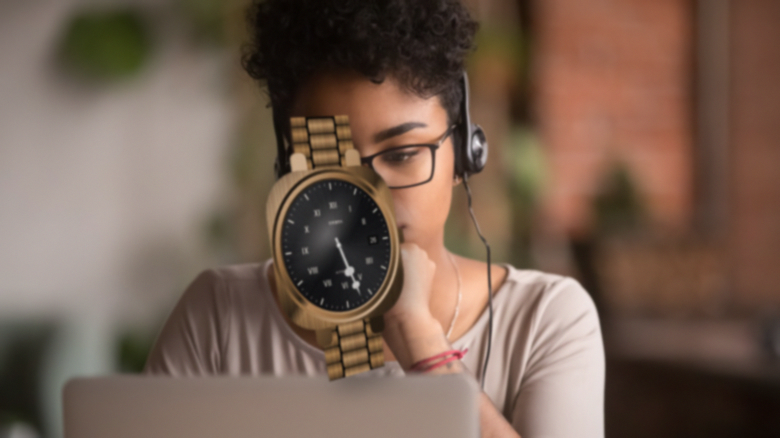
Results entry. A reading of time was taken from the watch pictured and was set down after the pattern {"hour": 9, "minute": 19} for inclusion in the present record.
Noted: {"hour": 5, "minute": 27}
